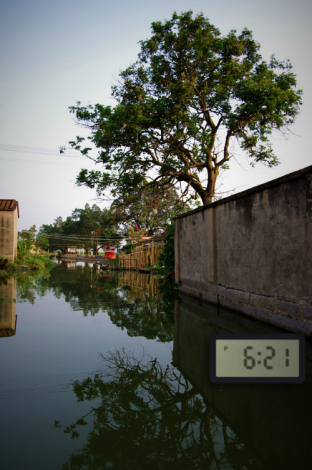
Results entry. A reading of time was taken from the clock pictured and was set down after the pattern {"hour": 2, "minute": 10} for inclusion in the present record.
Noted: {"hour": 6, "minute": 21}
